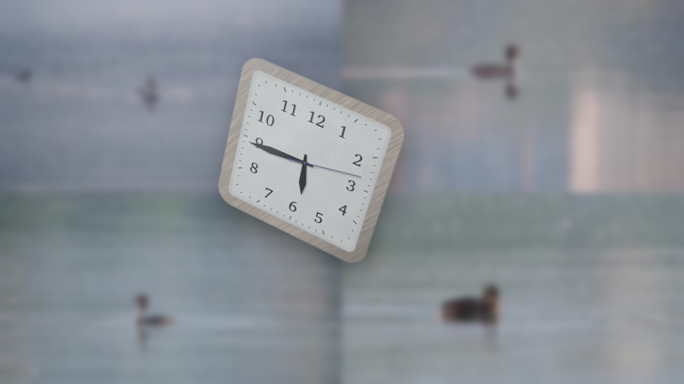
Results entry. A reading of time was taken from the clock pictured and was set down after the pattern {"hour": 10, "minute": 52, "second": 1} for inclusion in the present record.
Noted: {"hour": 5, "minute": 44, "second": 13}
